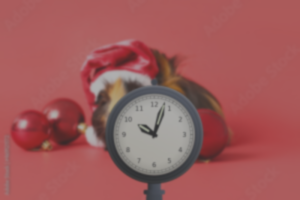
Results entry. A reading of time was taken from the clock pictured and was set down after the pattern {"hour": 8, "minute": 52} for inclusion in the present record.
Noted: {"hour": 10, "minute": 3}
